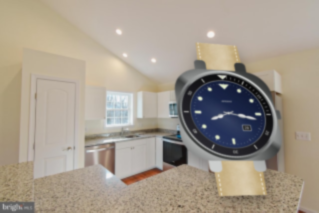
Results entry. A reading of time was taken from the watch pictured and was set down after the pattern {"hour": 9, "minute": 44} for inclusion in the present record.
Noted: {"hour": 8, "minute": 17}
